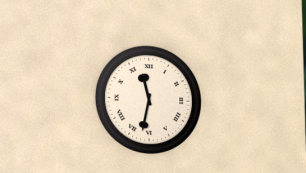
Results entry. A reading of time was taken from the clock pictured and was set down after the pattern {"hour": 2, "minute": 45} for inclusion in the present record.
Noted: {"hour": 11, "minute": 32}
